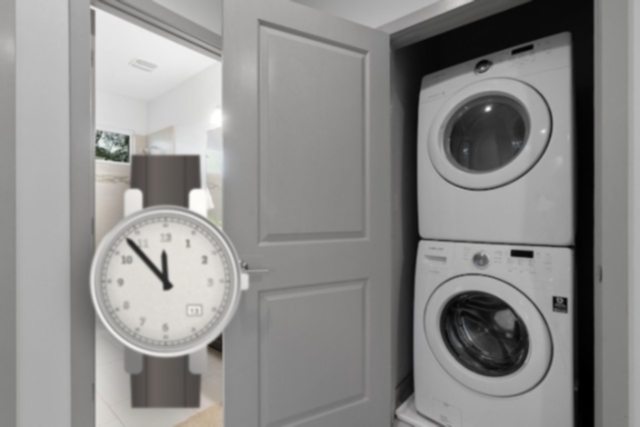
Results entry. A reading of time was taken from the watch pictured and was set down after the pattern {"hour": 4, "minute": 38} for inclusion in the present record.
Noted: {"hour": 11, "minute": 53}
